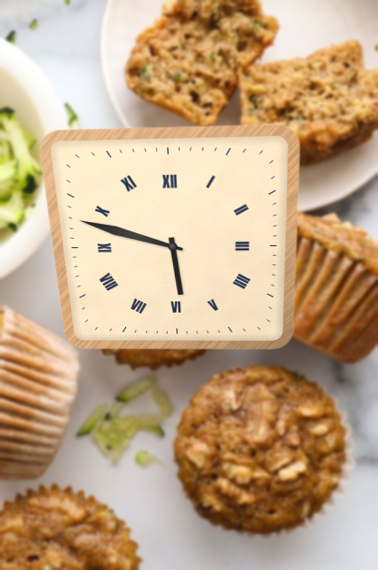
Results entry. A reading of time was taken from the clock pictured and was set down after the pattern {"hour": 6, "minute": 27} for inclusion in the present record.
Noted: {"hour": 5, "minute": 48}
